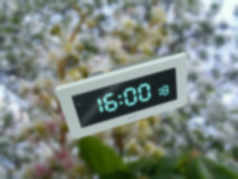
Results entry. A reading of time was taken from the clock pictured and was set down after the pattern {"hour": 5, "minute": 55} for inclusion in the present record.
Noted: {"hour": 16, "minute": 0}
